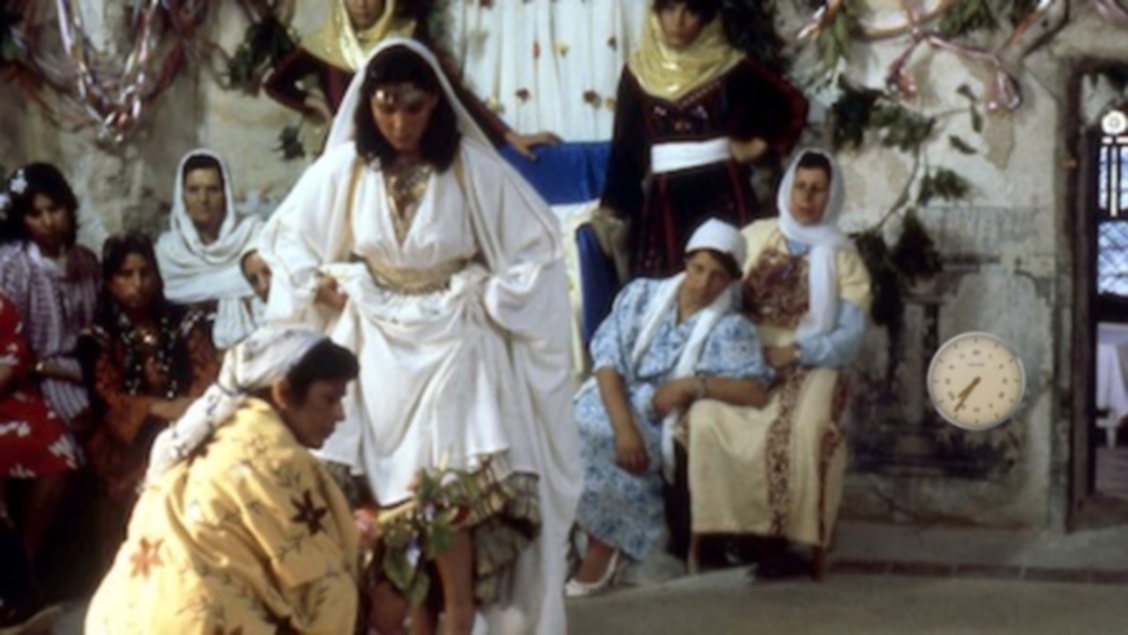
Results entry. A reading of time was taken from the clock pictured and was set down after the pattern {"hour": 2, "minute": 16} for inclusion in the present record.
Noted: {"hour": 7, "minute": 36}
